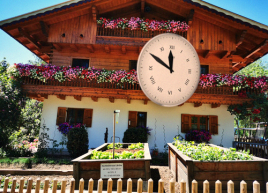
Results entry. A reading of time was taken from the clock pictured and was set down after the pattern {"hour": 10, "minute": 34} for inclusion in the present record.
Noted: {"hour": 11, "minute": 50}
